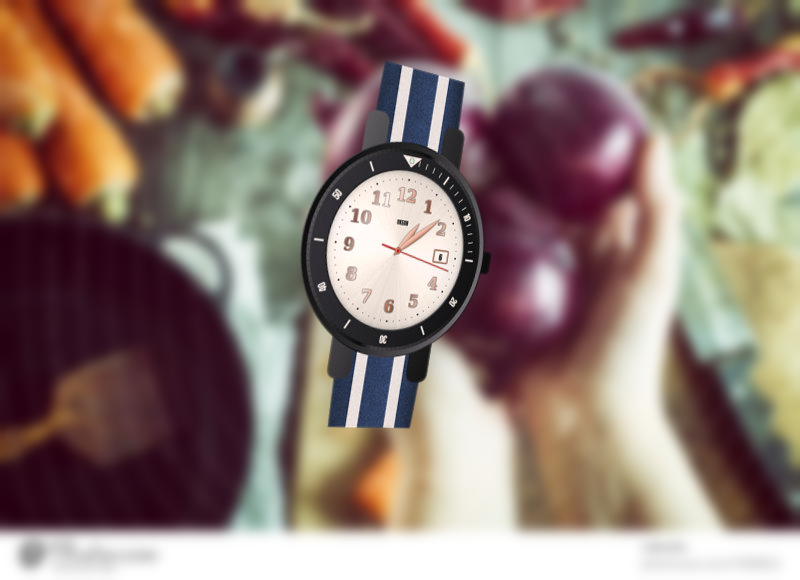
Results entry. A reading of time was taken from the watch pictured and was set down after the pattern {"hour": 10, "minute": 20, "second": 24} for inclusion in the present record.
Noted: {"hour": 1, "minute": 8, "second": 17}
